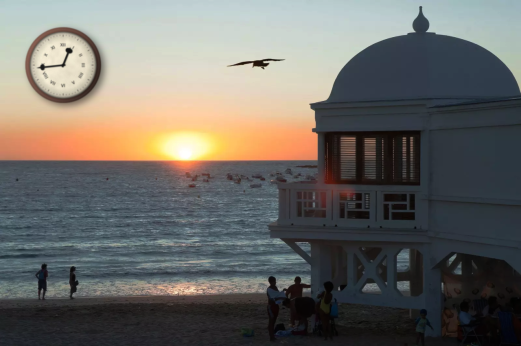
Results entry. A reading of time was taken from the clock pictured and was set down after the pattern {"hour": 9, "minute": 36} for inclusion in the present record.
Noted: {"hour": 12, "minute": 44}
